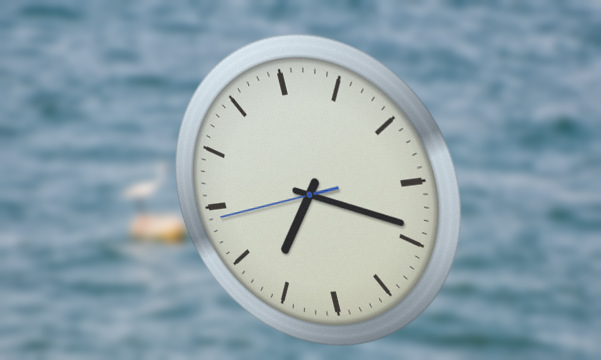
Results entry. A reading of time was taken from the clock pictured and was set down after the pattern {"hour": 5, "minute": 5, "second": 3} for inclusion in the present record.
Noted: {"hour": 7, "minute": 18, "second": 44}
